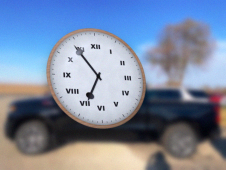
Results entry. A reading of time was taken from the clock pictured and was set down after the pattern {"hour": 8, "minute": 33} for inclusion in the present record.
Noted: {"hour": 6, "minute": 54}
